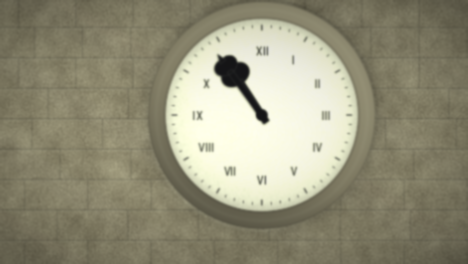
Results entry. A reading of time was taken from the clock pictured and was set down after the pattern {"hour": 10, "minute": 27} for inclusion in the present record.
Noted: {"hour": 10, "minute": 54}
